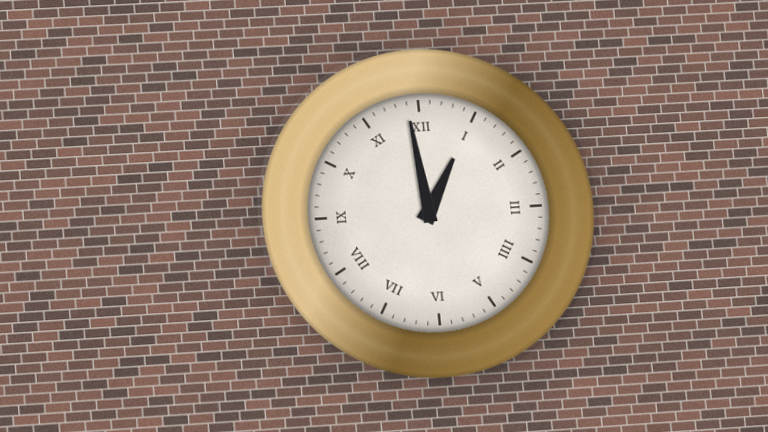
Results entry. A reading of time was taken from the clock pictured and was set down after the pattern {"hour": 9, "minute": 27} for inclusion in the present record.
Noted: {"hour": 12, "minute": 59}
